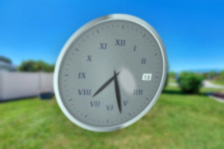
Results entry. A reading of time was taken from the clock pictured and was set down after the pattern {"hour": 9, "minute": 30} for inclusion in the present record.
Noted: {"hour": 7, "minute": 27}
